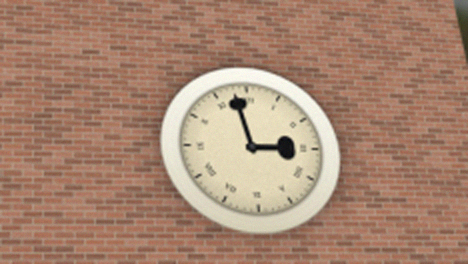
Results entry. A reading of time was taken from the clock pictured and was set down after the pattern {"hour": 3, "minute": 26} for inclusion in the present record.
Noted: {"hour": 2, "minute": 58}
